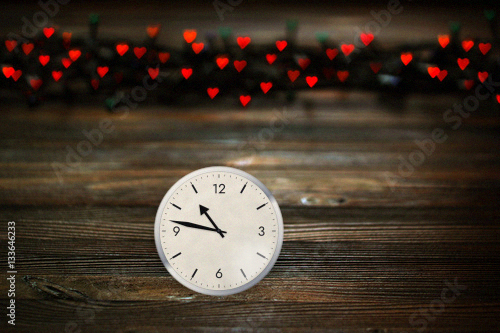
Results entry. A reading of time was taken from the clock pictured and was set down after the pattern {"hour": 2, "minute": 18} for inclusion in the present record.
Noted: {"hour": 10, "minute": 47}
